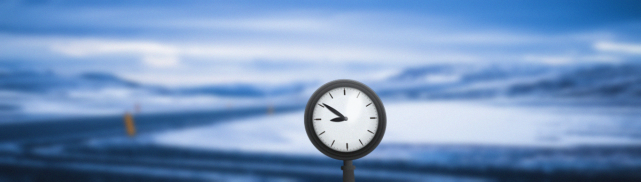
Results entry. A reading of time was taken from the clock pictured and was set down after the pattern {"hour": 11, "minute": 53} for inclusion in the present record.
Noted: {"hour": 8, "minute": 51}
